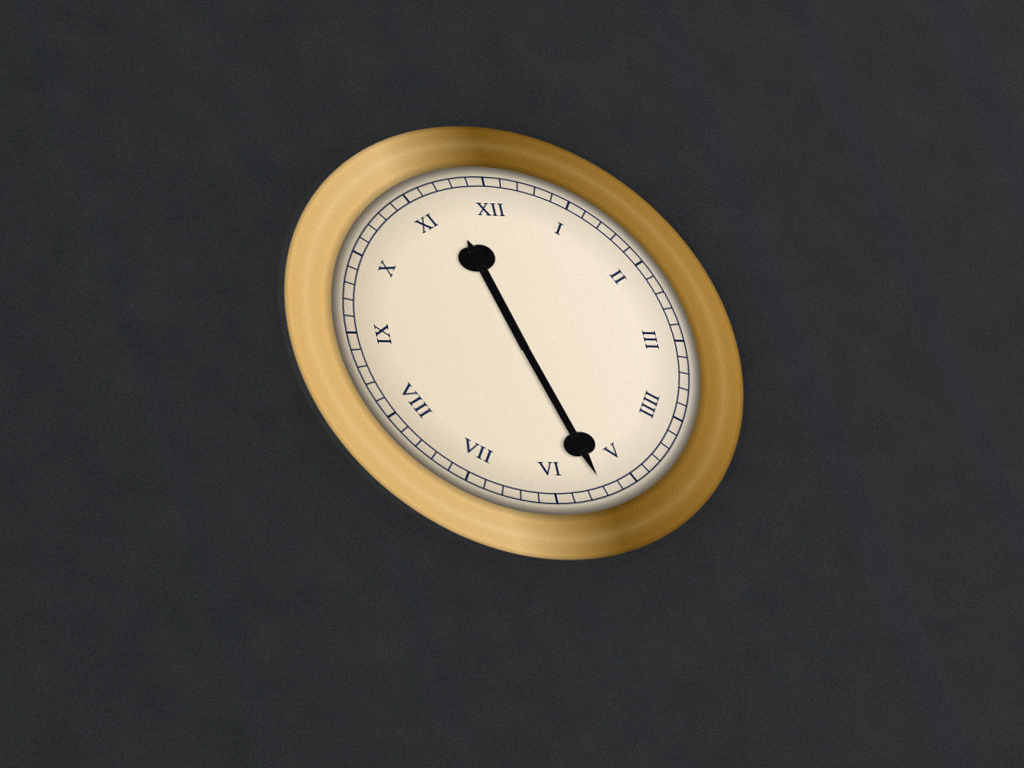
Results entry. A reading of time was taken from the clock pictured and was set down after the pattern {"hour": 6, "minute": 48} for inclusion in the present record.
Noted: {"hour": 11, "minute": 27}
